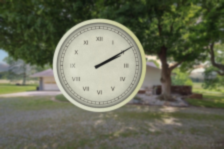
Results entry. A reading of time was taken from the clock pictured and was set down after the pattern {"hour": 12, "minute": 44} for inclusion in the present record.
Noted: {"hour": 2, "minute": 10}
